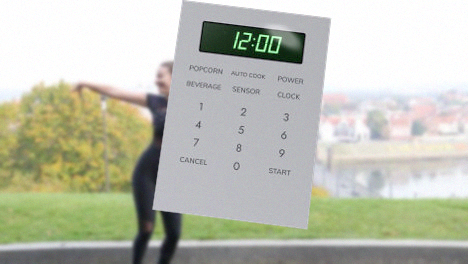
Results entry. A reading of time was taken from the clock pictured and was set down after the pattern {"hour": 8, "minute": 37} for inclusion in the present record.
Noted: {"hour": 12, "minute": 0}
